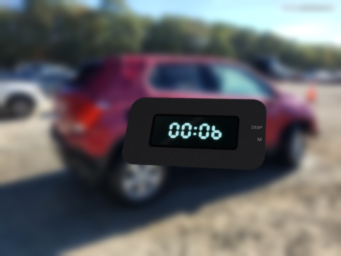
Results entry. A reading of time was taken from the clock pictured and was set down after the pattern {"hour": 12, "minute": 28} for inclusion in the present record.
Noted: {"hour": 0, "minute": 6}
